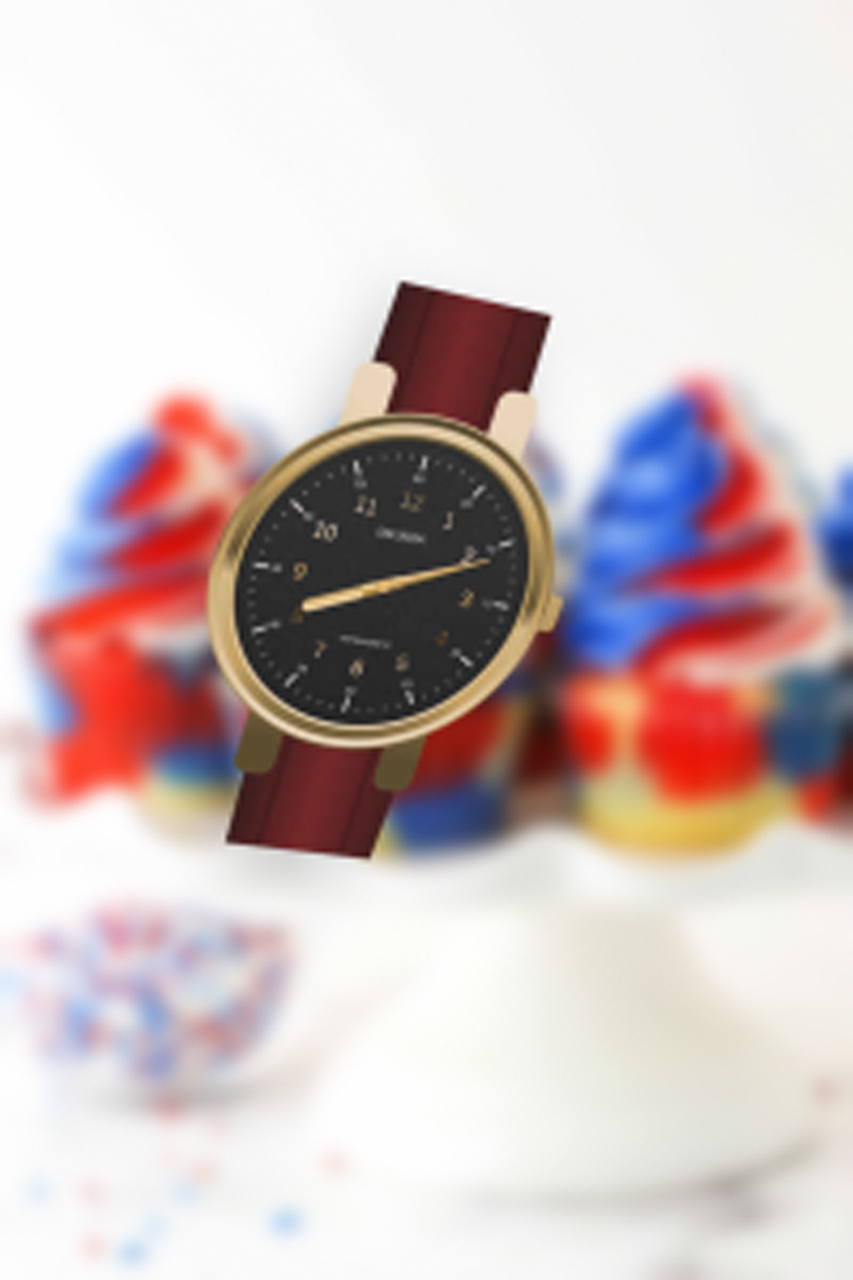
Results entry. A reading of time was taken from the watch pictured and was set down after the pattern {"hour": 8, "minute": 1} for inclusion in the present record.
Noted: {"hour": 8, "minute": 11}
